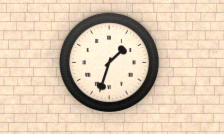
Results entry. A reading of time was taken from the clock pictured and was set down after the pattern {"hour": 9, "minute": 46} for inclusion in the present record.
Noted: {"hour": 1, "minute": 33}
